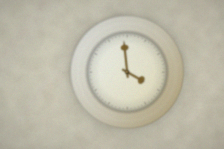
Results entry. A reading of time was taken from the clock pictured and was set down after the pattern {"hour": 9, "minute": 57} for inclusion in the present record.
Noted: {"hour": 3, "minute": 59}
